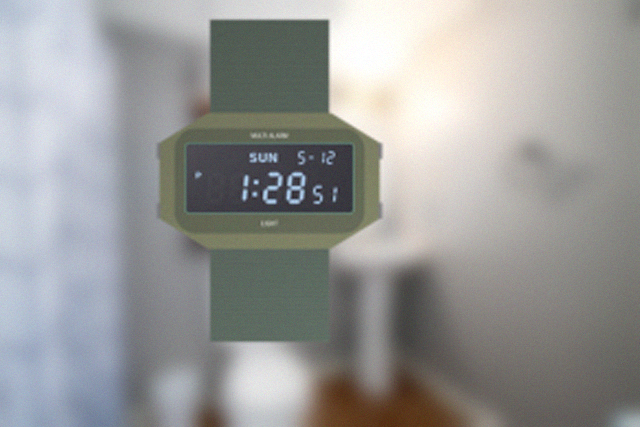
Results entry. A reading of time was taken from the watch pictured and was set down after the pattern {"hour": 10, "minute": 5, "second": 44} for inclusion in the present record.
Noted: {"hour": 1, "minute": 28, "second": 51}
